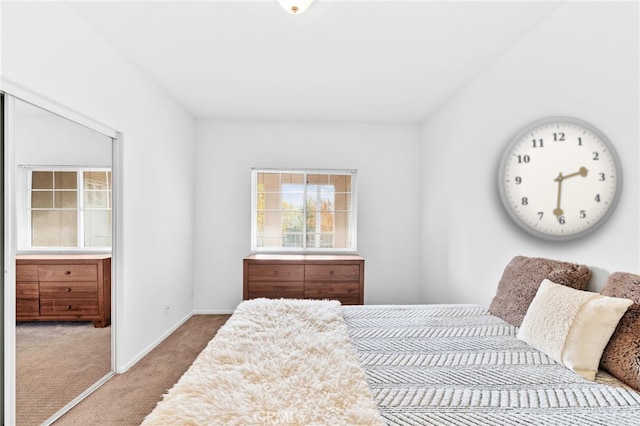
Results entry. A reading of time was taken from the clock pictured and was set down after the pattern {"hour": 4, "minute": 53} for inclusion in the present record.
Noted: {"hour": 2, "minute": 31}
